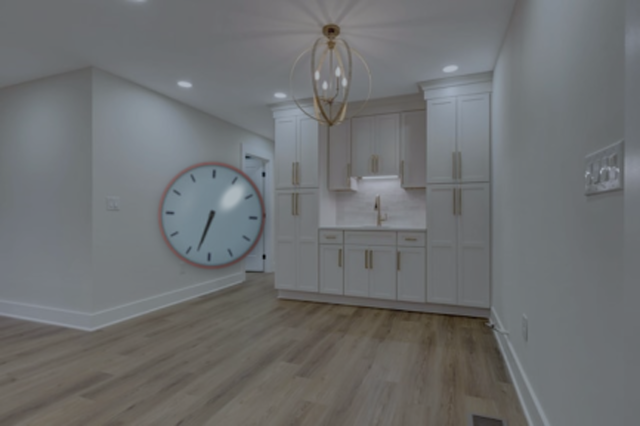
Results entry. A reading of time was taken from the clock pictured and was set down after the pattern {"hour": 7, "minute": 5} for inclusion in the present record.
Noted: {"hour": 6, "minute": 33}
